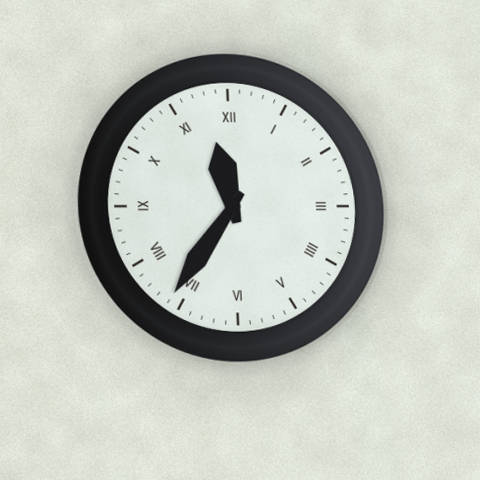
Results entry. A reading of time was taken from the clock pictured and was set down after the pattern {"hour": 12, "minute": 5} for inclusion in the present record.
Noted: {"hour": 11, "minute": 36}
